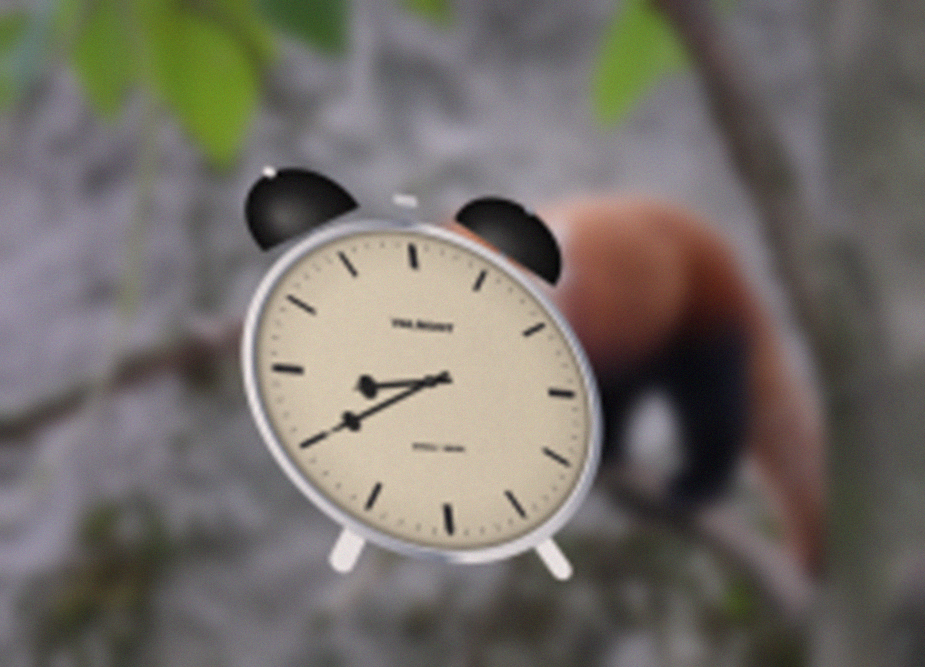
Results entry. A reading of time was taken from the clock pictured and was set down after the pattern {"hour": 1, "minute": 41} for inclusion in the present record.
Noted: {"hour": 8, "minute": 40}
